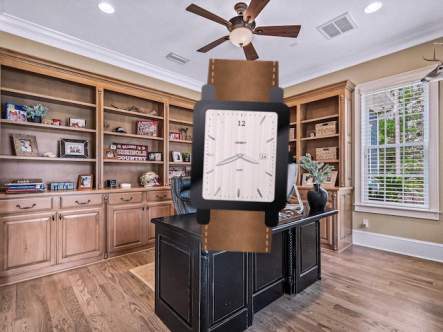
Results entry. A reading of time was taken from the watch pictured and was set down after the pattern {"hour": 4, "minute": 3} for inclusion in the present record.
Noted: {"hour": 3, "minute": 41}
